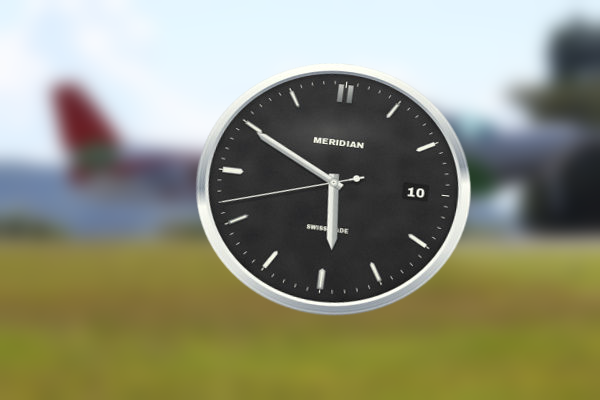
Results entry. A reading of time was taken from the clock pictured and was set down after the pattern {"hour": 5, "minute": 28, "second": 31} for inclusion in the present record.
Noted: {"hour": 5, "minute": 49, "second": 42}
